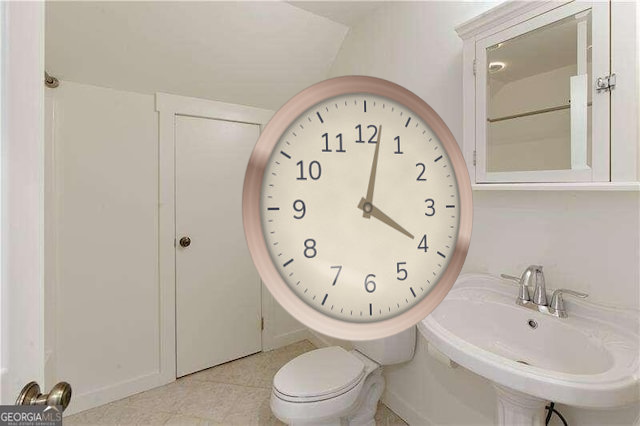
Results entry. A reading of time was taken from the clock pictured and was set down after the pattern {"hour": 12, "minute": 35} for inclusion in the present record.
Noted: {"hour": 4, "minute": 2}
